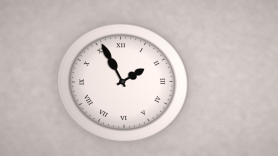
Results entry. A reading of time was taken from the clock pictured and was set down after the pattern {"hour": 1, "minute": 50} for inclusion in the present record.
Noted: {"hour": 1, "minute": 56}
